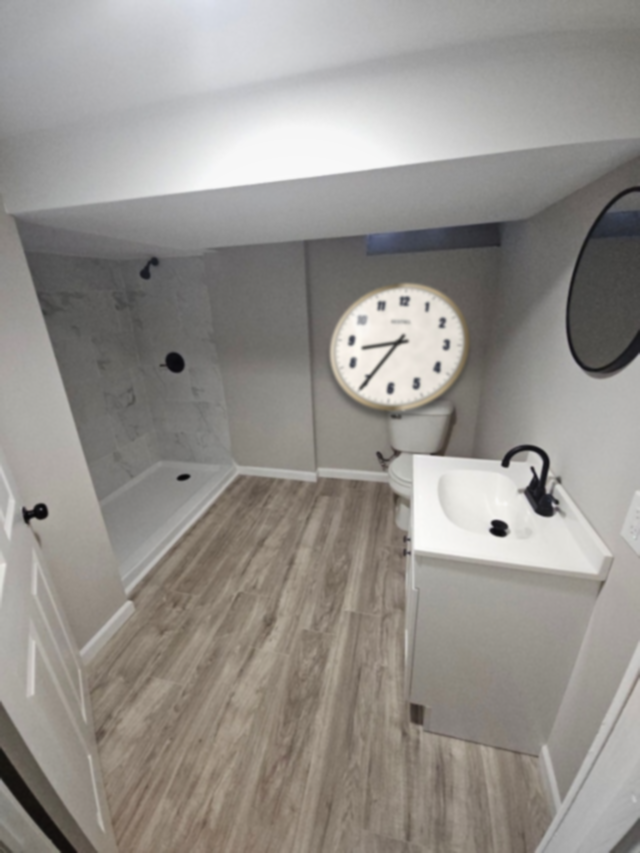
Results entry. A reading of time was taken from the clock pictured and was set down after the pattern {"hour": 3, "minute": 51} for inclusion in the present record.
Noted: {"hour": 8, "minute": 35}
